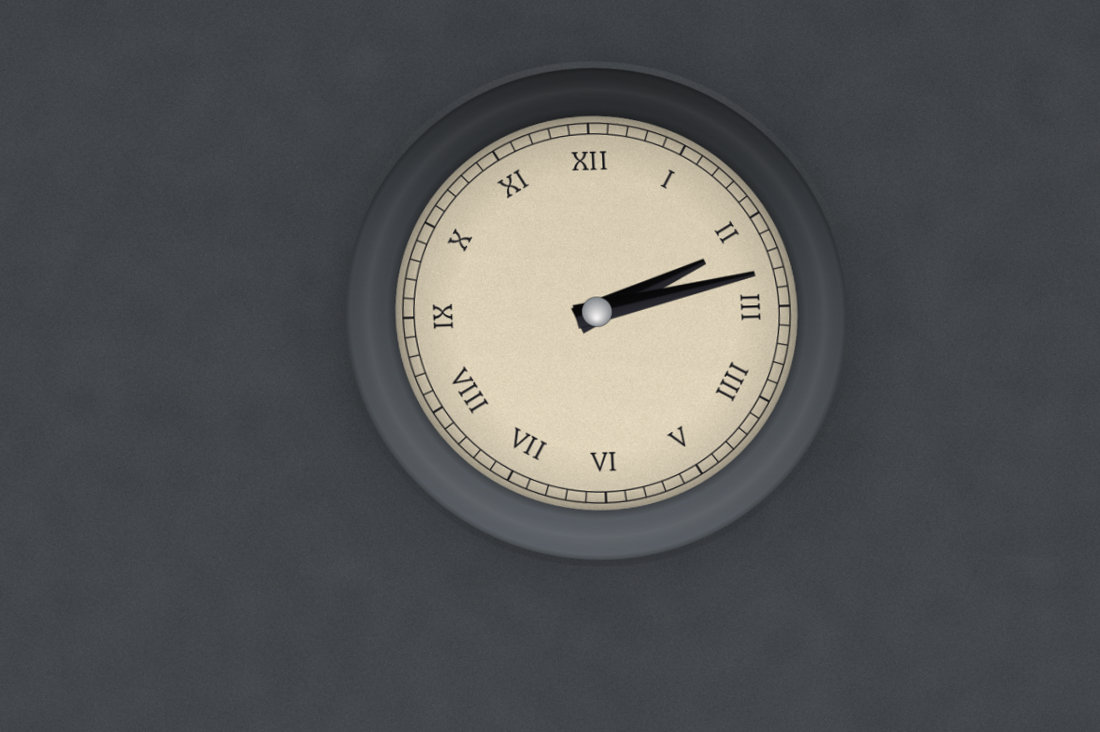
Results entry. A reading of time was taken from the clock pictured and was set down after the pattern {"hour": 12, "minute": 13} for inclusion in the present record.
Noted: {"hour": 2, "minute": 13}
